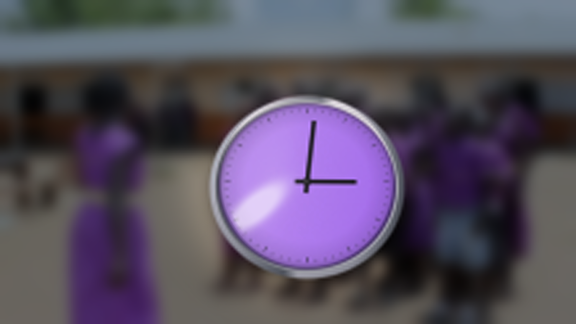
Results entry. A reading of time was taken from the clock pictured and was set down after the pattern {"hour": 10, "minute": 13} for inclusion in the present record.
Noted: {"hour": 3, "minute": 1}
